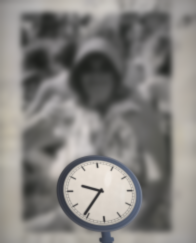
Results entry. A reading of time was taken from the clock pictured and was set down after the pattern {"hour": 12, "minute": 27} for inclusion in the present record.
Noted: {"hour": 9, "minute": 36}
